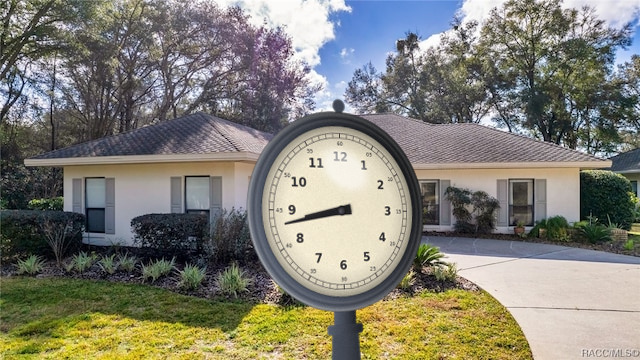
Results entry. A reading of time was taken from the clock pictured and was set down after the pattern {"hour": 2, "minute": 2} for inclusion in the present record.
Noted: {"hour": 8, "minute": 43}
